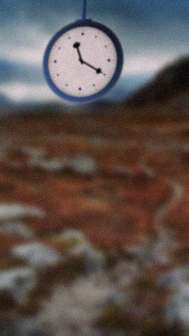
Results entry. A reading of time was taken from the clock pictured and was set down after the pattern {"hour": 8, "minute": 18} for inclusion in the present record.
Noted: {"hour": 11, "minute": 20}
